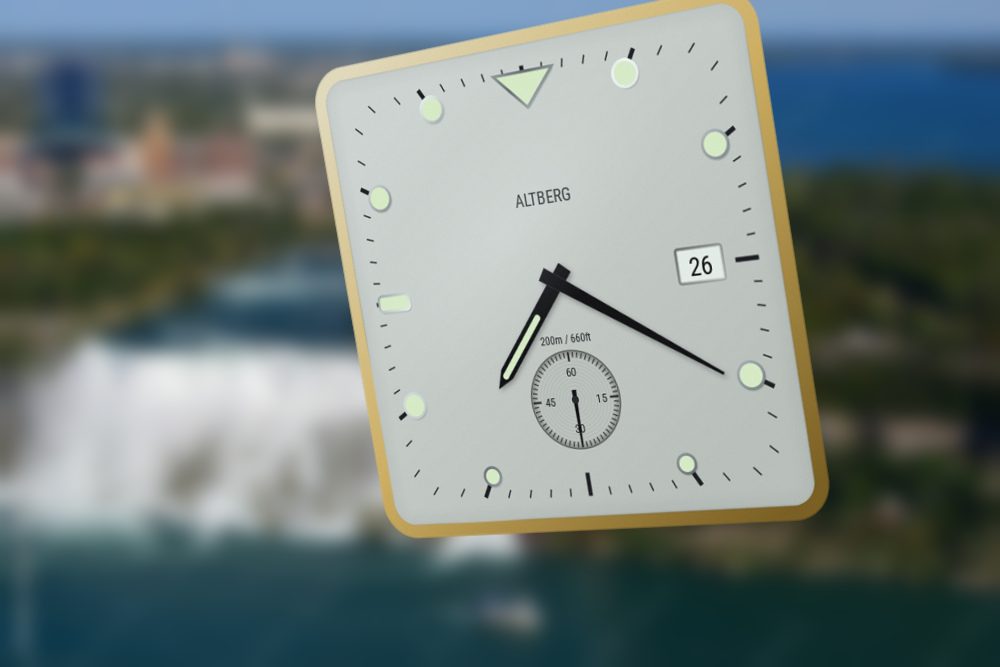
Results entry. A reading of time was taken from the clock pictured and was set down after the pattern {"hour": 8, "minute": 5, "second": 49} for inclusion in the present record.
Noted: {"hour": 7, "minute": 20, "second": 30}
